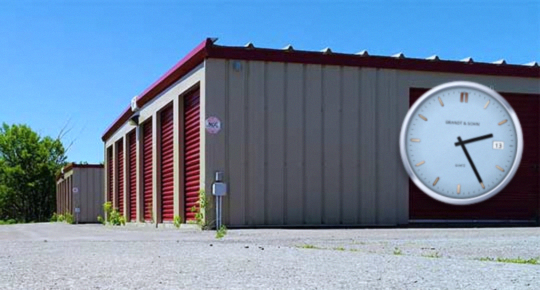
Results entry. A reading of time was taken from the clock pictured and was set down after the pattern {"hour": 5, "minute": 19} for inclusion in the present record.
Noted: {"hour": 2, "minute": 25}
